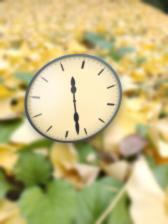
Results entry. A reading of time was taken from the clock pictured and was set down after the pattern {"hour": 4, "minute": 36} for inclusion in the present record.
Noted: {"hour": 11, "minute": 27}
